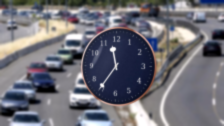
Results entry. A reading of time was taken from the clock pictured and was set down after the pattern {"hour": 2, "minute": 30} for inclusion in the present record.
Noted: {"hour": 11, "minute": 36}
